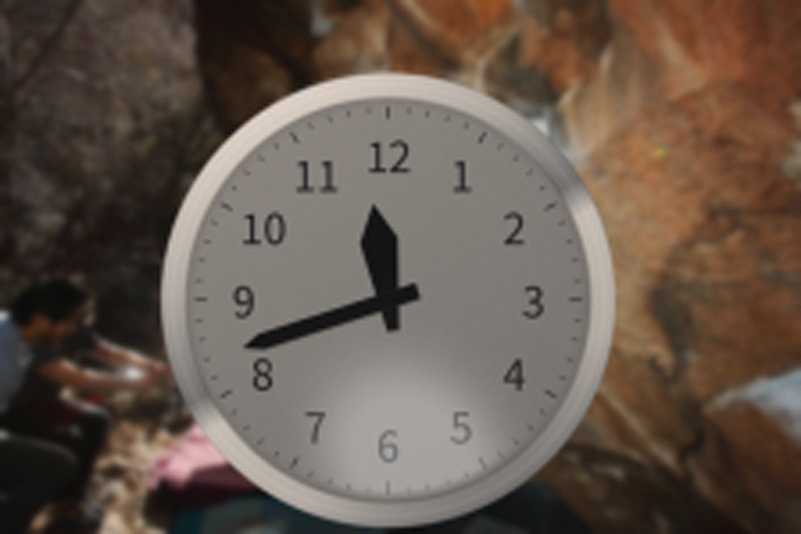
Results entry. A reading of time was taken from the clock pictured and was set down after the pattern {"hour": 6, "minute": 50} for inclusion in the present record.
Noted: {"hour": 11, "minute": 42}
